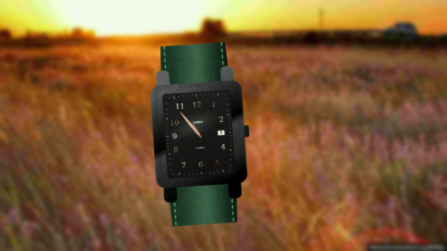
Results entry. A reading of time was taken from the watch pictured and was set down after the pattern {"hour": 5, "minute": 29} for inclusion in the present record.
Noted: {"hour": 10, "minute": 54}
